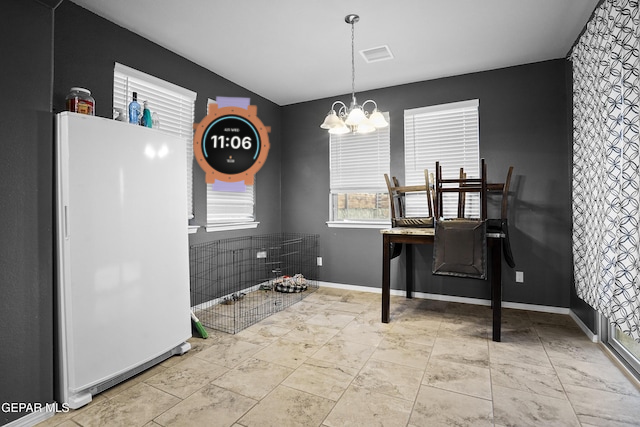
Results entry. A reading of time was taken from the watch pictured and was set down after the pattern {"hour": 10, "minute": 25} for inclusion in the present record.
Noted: {"hour": 11, "minute": 6}
